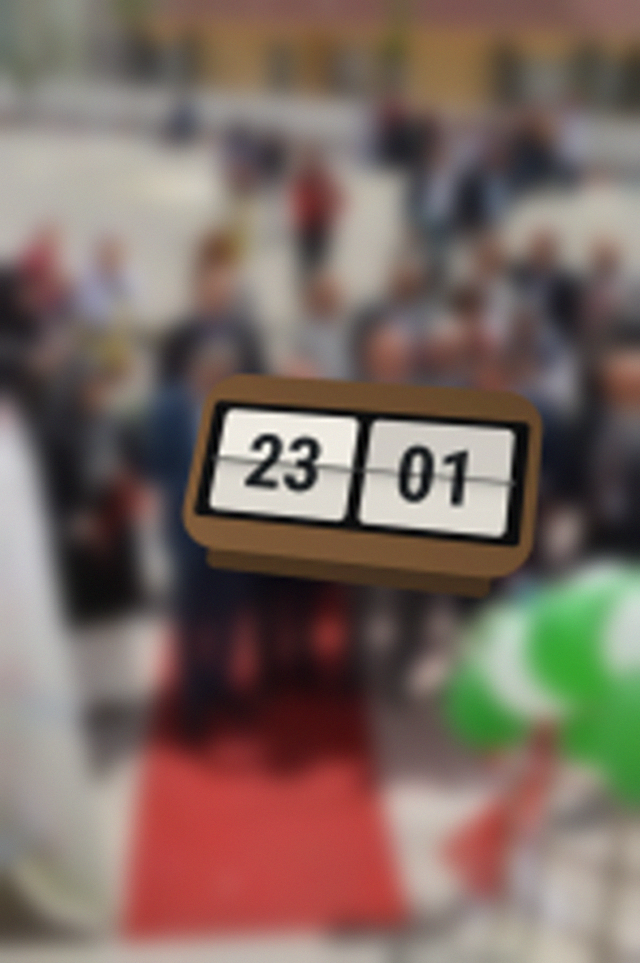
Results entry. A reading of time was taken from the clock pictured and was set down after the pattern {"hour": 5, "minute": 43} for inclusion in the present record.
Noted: {"hour": 23, "minute": 1}
